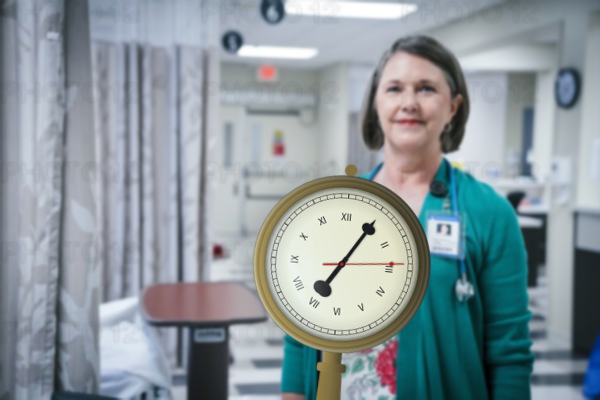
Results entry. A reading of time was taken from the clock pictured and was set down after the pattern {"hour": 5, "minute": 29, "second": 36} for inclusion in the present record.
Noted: {"hour": 7, "minute": 5, "second": 14}
